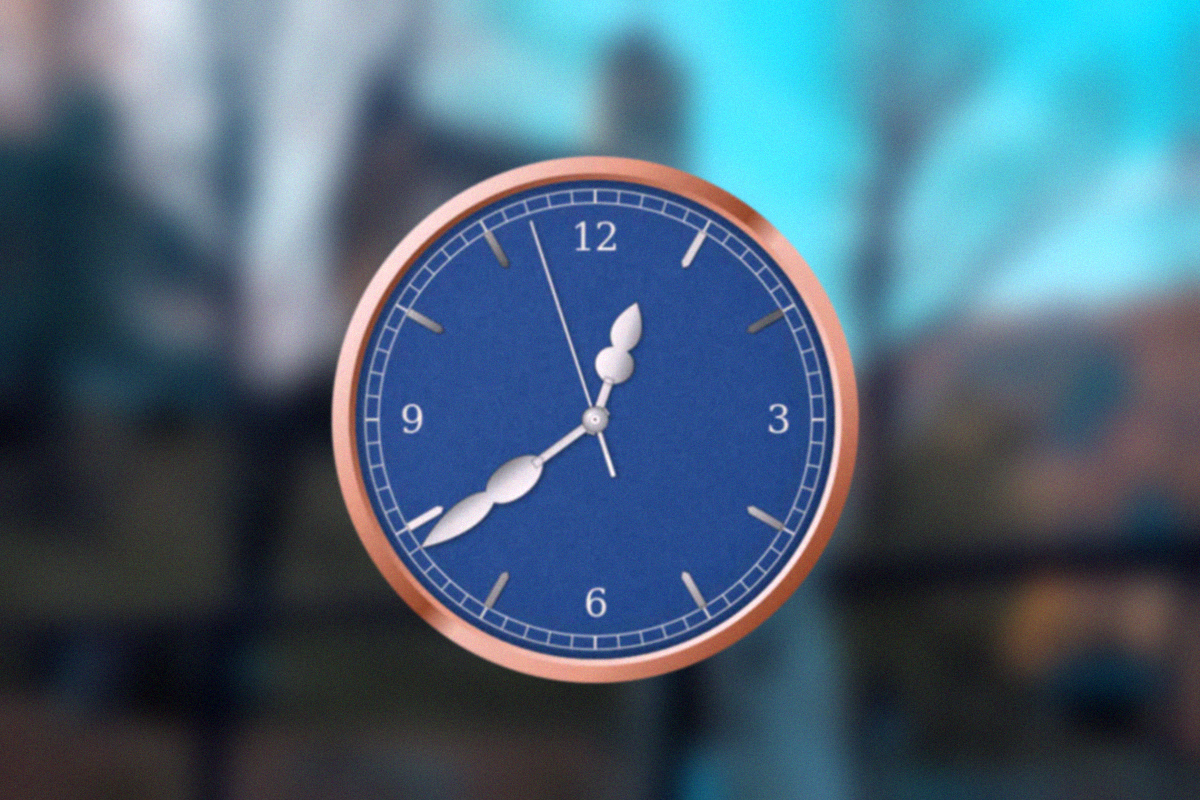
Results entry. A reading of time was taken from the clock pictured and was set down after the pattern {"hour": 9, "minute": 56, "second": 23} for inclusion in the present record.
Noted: {"hour": 12, "minute": 38, "second": 57}
